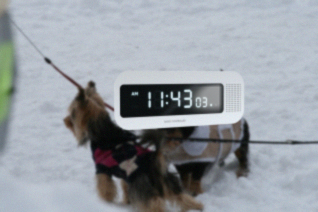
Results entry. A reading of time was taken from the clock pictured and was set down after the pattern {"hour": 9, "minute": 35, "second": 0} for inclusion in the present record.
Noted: {"hour": 11, "minute": 43, "second": 3}
